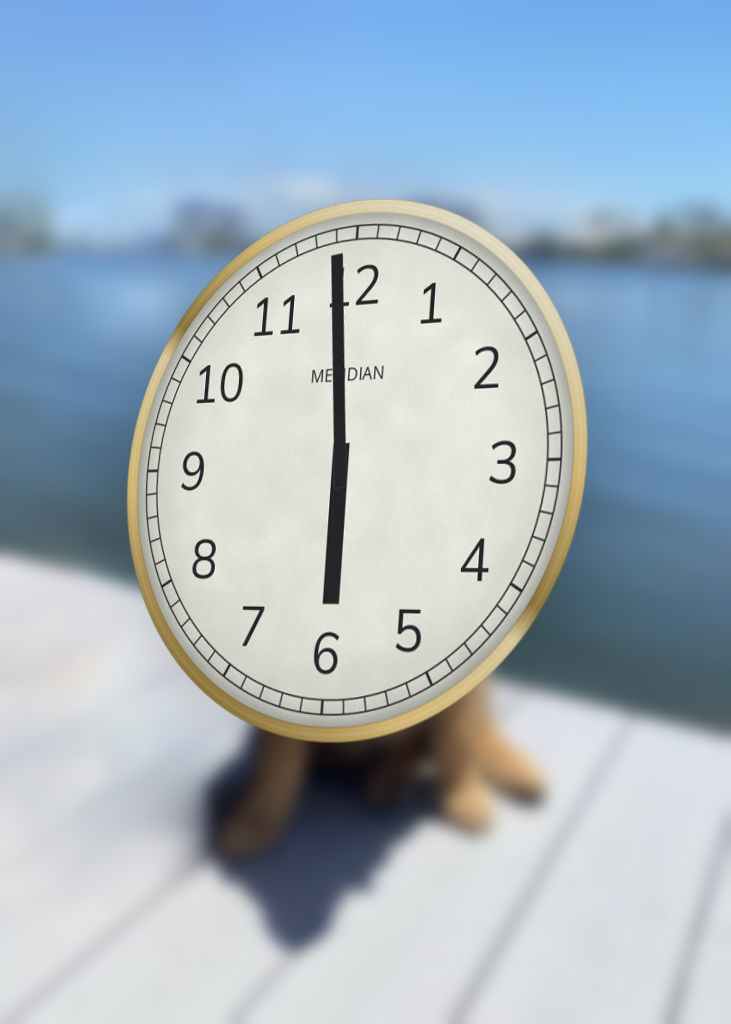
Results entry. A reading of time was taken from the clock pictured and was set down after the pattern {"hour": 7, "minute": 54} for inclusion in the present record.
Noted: {"hour": 5, "minute": 59}
